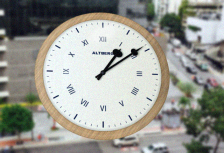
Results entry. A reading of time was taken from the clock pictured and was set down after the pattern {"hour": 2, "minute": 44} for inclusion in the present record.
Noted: {"hour": 1, "minute": 9}
